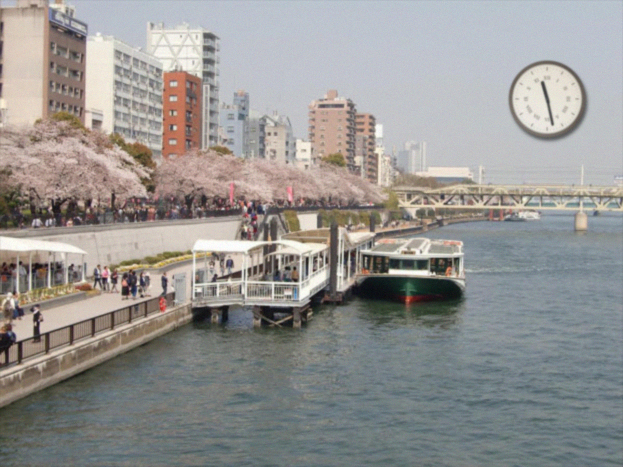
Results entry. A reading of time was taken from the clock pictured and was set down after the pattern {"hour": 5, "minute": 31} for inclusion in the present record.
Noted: {"hour": 11, "minute": 28}
